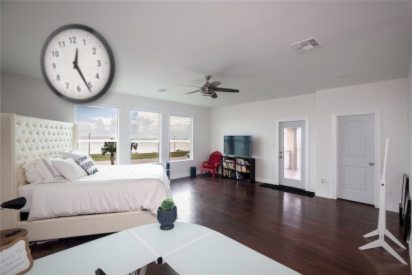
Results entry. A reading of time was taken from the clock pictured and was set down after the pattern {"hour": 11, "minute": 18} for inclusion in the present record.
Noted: {"hour": 12, "minute": 26}
